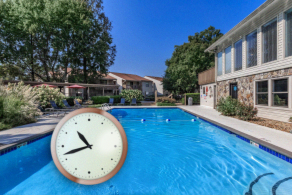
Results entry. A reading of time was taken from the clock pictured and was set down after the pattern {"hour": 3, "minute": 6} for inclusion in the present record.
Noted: {"hour": 10, "minute": 42}
